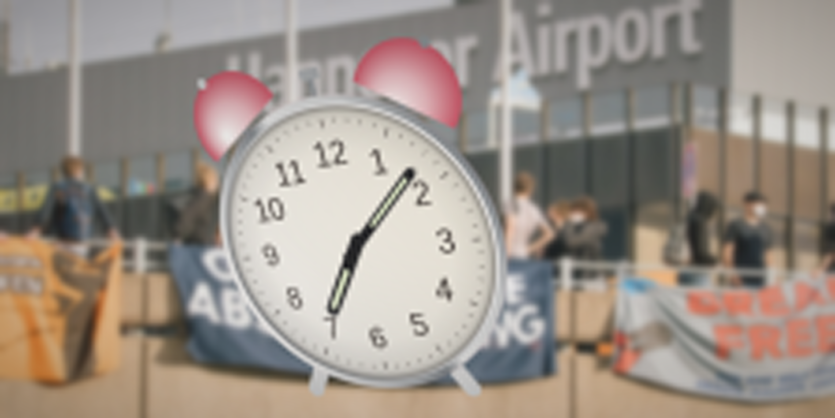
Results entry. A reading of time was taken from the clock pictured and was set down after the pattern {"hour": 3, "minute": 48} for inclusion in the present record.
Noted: {"hour": 7, "minute": 8}
